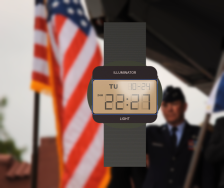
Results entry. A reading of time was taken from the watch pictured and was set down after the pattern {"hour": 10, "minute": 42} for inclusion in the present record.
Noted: {"hour": 22, "minute": 27}
